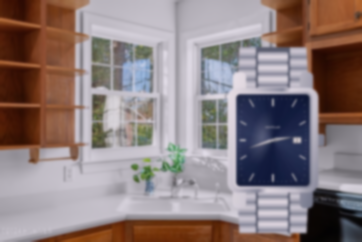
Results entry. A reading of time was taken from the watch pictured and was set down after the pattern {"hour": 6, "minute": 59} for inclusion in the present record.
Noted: {"hour": 2, "minute": 42}
